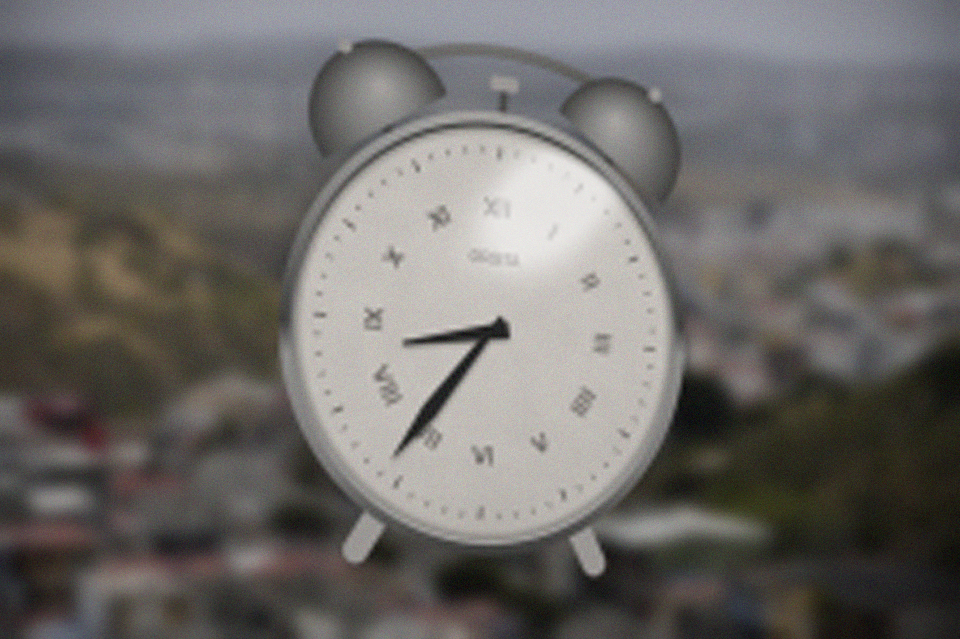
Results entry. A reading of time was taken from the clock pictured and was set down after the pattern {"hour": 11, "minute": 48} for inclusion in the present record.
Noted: {"hour": 8, "minute": 36}
